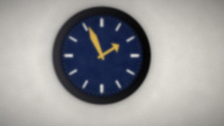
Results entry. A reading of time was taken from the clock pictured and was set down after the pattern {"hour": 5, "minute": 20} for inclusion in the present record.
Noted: {"hour": 1, "minute": 56}
